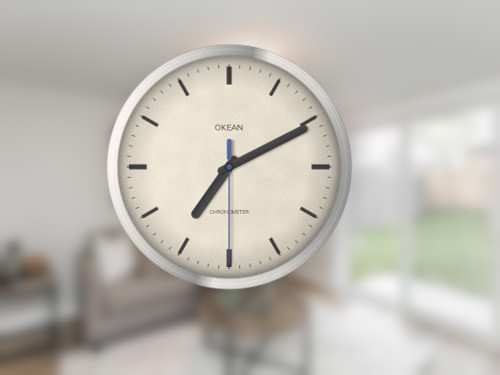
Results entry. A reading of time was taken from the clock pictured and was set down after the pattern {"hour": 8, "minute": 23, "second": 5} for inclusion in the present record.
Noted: {"hour": 7, "minute": 10, "second": 30}
